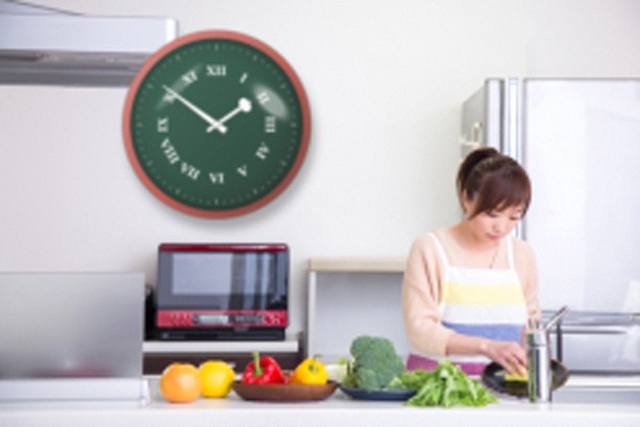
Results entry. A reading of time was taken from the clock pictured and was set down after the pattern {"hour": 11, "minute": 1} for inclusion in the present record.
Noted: {"hour": 1, "minute": 51}
